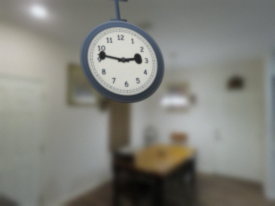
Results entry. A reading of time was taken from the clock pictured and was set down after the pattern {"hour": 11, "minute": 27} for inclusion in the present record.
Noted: {"hour": 2, "minute": 47}
